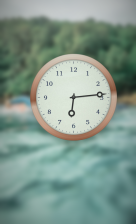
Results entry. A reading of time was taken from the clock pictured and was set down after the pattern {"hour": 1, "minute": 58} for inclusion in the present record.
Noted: {"hour": 6, "minute": 14}
